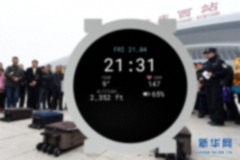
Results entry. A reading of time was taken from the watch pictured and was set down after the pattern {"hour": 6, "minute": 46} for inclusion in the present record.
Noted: {"hour": 21, "minute": 31}
